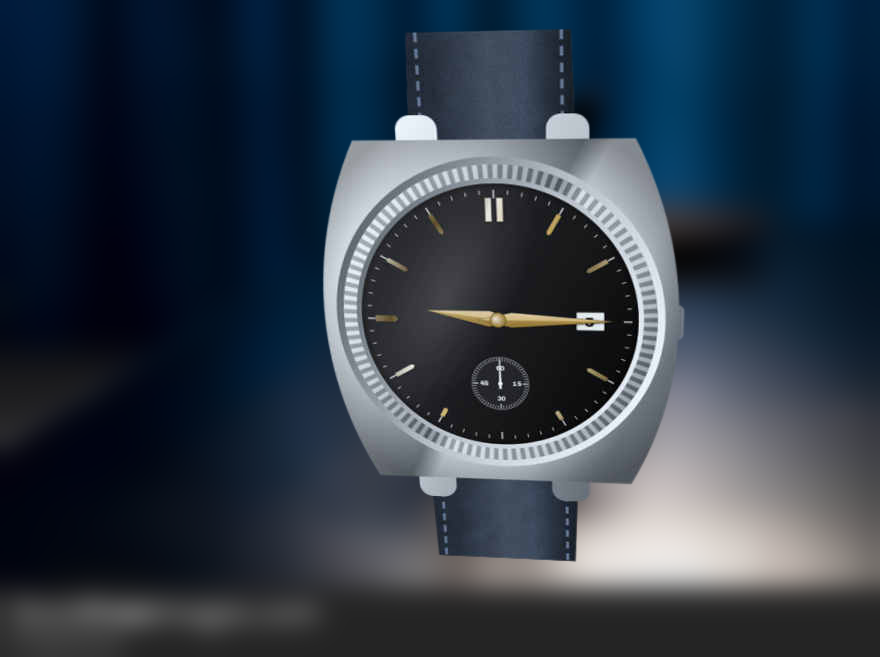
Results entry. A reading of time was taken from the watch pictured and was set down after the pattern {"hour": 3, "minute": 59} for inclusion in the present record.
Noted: {"hour": 9, "minute": 15}
